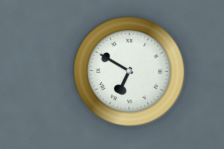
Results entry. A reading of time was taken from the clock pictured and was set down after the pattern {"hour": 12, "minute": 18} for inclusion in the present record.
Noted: {"hour": 6, "minute": 50}
